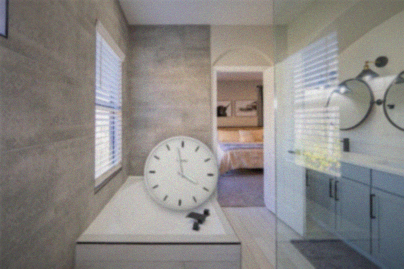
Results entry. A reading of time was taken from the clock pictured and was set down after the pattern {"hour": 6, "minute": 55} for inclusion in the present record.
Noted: {"hour": 3, "minute": 58}
